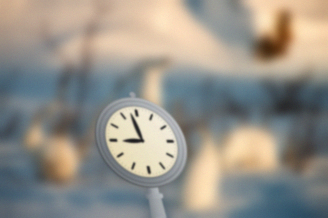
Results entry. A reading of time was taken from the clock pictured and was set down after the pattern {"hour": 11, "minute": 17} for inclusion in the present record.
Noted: {"hour": 8, "minute": 58}
